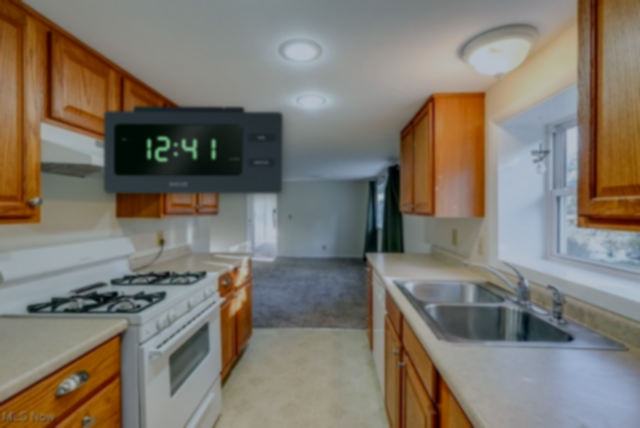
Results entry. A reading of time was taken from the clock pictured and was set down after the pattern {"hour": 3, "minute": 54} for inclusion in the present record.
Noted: {"hour": 12, "minute": 41}
